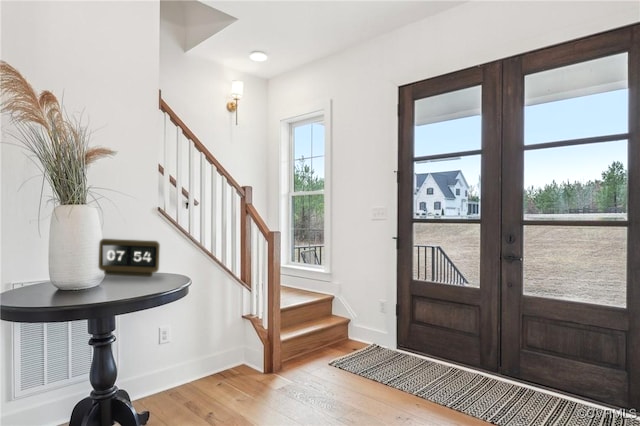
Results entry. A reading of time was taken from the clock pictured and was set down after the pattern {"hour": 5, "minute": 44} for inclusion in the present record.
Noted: {"hour": 7, "minute": 54}
